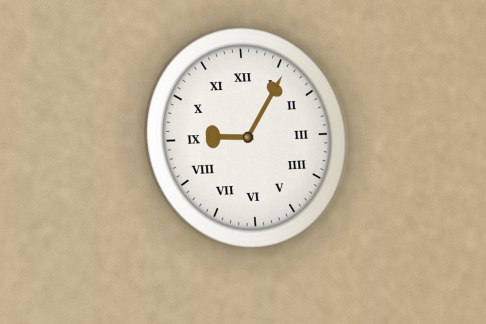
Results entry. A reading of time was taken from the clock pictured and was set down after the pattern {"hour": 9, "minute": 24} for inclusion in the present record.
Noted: {"hour": 9, "minute": 6}
